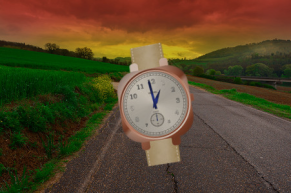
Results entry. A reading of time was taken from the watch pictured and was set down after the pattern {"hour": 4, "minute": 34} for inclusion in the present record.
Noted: {"hour": 12, "minute": 59}
